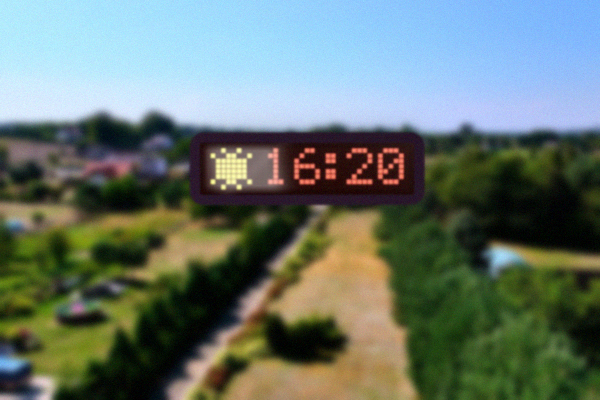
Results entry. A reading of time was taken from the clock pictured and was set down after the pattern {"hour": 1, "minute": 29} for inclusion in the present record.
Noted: {"hour": 16, "minute": 20}
